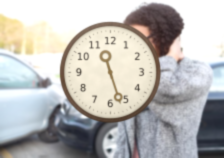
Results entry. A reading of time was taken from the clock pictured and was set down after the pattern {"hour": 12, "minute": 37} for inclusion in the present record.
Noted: {"hour": 11, "minute": 27}
